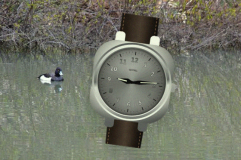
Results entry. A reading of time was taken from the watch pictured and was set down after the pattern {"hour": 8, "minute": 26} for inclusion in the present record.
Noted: {"hour": 9, "minute": 14}
